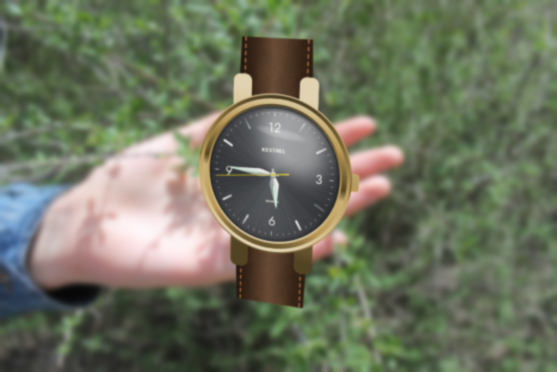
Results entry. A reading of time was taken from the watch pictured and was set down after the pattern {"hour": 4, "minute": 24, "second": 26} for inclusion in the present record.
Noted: {"hour": 5, "minute": 45, "second": 44}
